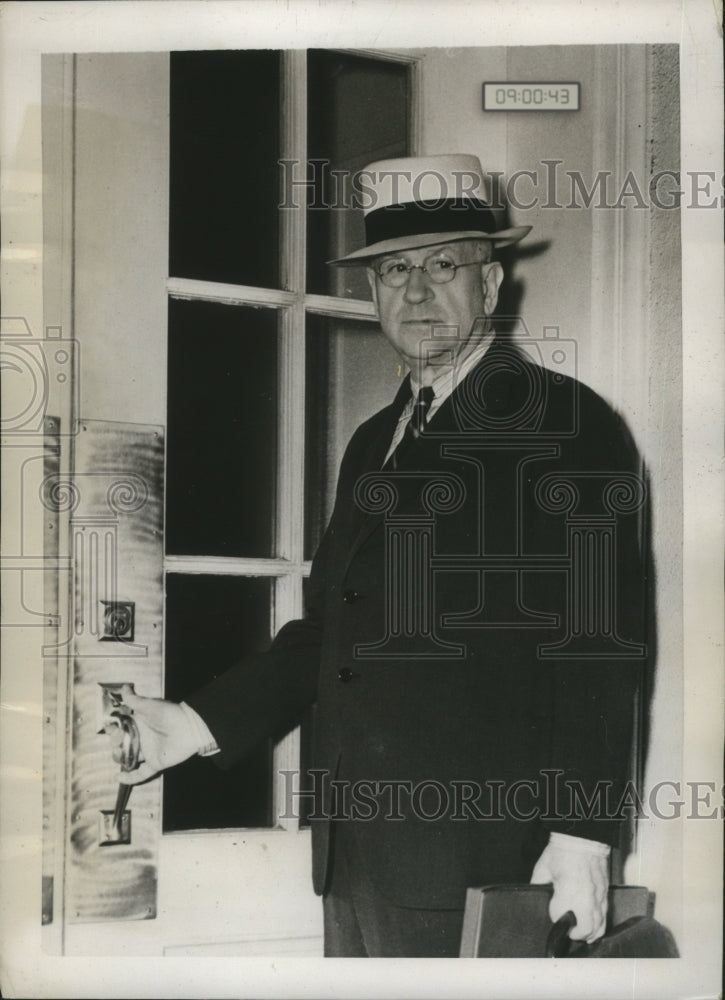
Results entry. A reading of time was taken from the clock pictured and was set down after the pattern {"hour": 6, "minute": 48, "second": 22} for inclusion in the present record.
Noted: {"hour": 9, "minute": 0, "second": 43}
